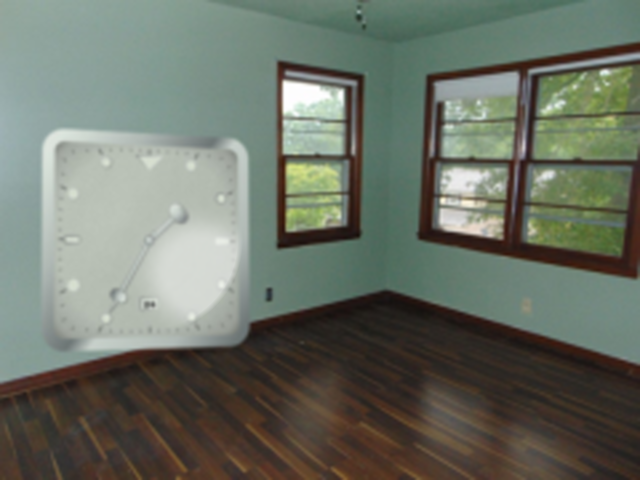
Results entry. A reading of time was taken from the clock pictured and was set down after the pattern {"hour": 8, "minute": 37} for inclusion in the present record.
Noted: {"hour": 1, "minute": 35}
